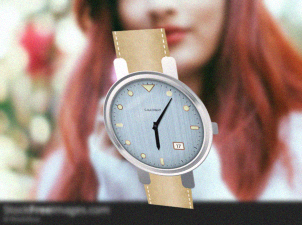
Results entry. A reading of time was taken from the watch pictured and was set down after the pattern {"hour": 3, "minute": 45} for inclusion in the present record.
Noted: {"hour": 6, "minute": 6}
